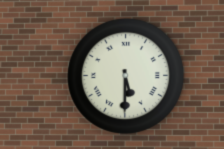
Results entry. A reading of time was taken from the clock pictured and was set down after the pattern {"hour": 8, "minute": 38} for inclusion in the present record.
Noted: {"hour": 5, "minute": 30}
